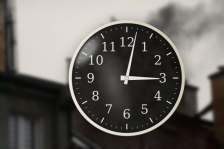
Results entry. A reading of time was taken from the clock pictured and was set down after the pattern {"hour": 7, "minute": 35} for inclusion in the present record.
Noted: {"hour": 3, "minute": 2}
